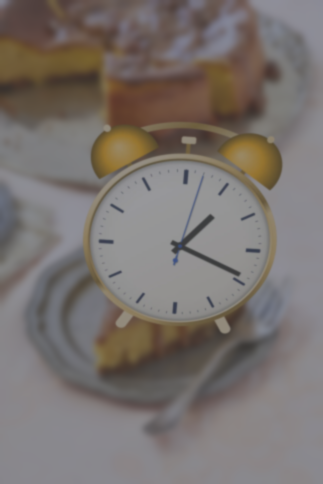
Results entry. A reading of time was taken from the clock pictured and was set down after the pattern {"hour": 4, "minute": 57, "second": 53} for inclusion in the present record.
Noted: {"hour": 1, "minute": 19, "second": 2}
